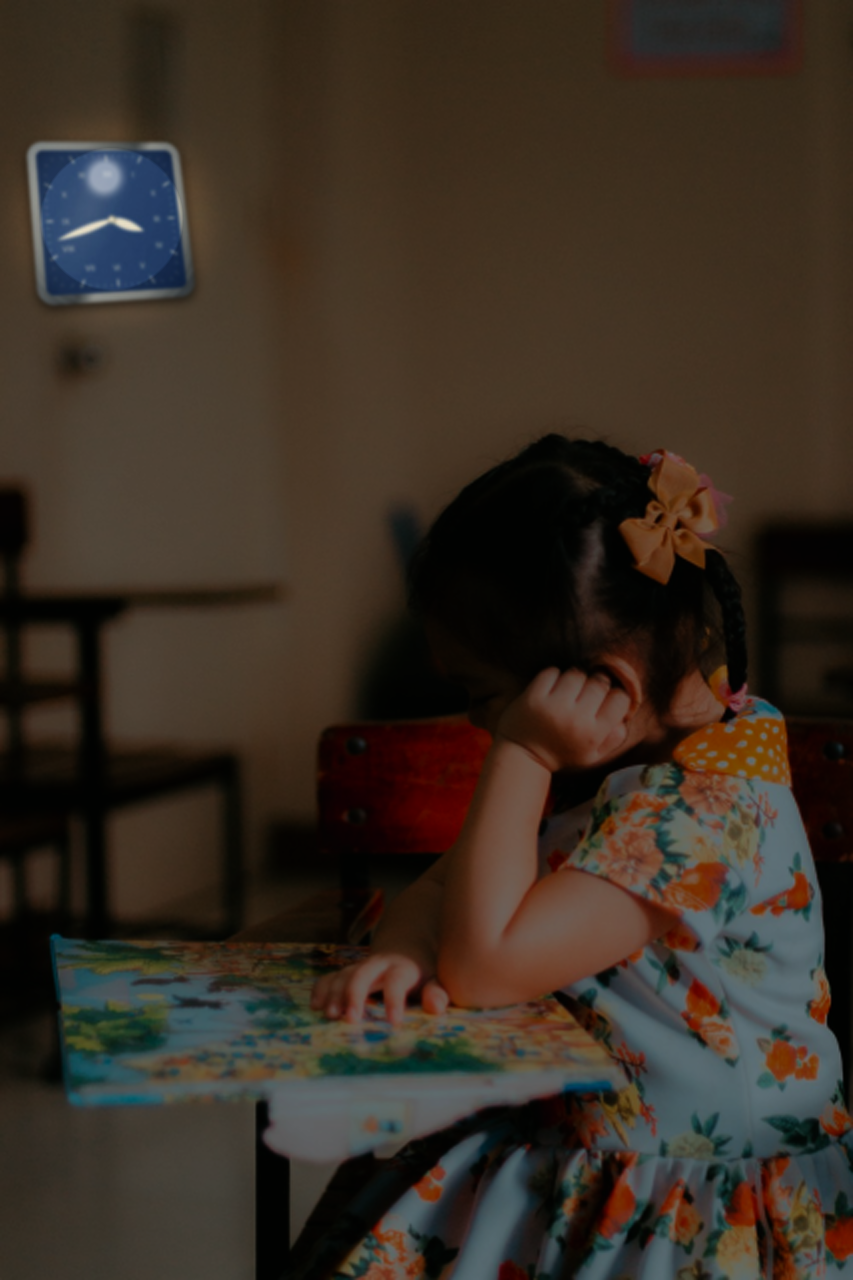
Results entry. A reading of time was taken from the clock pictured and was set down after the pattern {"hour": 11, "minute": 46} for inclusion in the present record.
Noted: {"hour": 3, "minute": 42}
